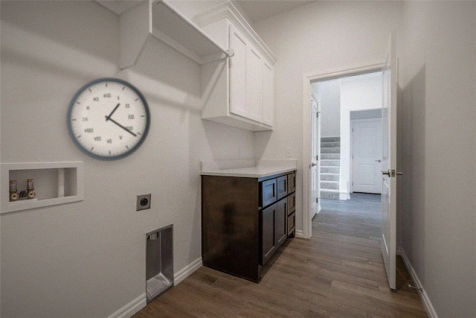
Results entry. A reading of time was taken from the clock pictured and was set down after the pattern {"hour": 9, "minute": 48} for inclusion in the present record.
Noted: {"hour": 1, "minute": 21}
